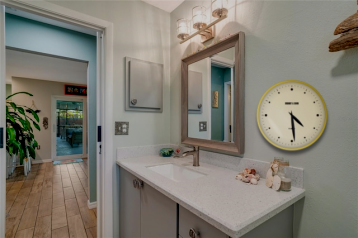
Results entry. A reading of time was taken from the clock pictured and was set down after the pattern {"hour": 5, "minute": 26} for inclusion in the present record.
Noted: {"hour": 4, "minute": 29}
